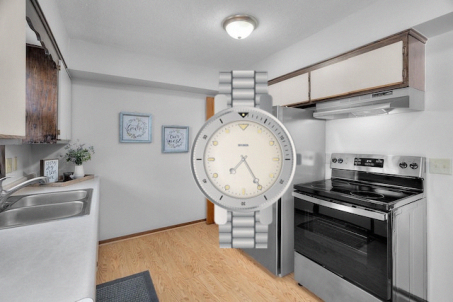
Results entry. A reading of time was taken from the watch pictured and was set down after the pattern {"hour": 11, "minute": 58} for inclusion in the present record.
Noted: {"hour": 7, "minute": 25}
